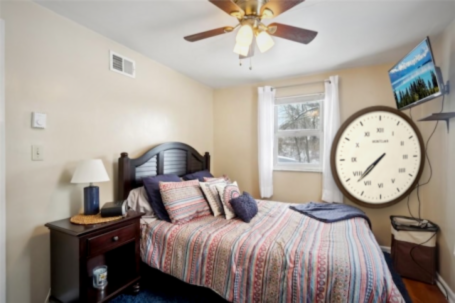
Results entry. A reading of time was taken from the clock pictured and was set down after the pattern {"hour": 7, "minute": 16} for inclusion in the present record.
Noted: {"hour": 7, "minute": 38}
